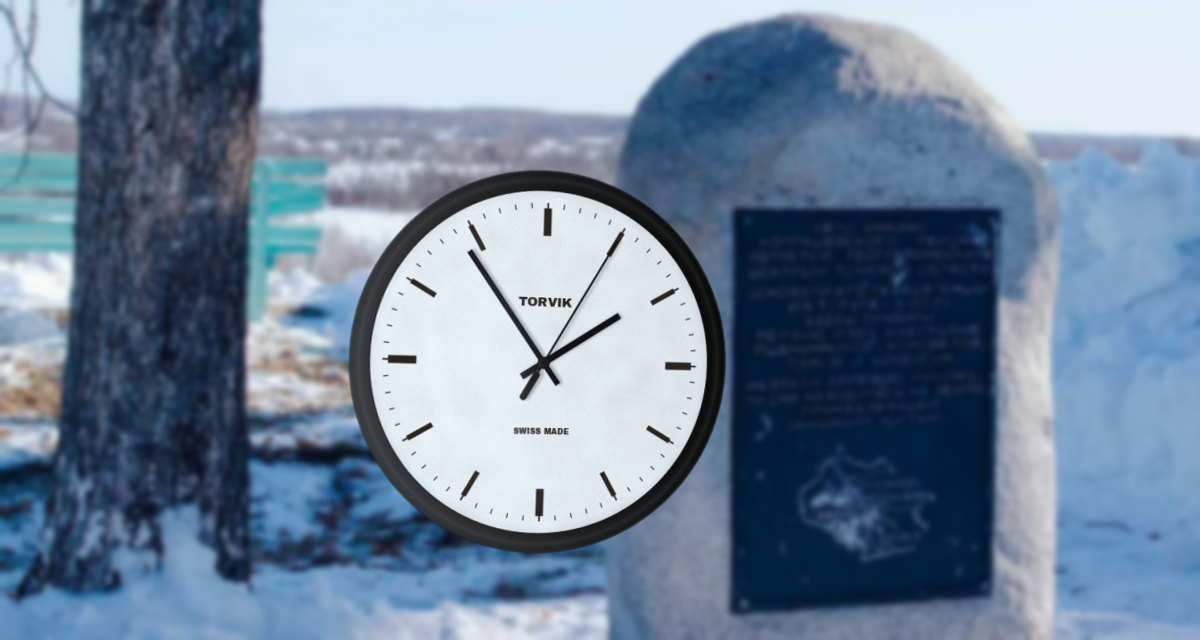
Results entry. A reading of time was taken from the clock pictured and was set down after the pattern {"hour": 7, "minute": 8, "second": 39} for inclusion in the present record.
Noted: {"hour": 1, "minute": 54, "second": 5}
